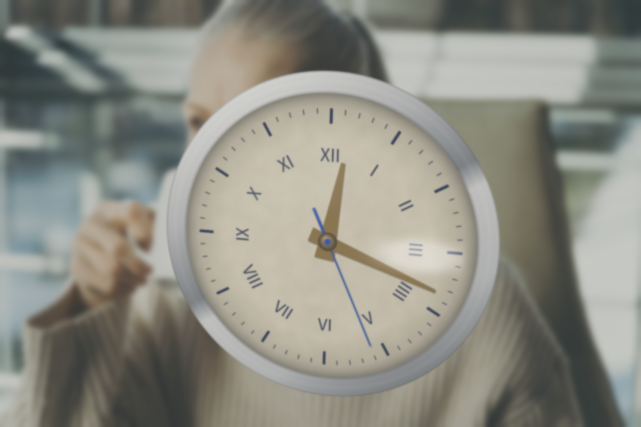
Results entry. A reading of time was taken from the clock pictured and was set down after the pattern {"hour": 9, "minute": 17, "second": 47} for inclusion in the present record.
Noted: {"hour": 12, "minute": 18, "second": 26}
